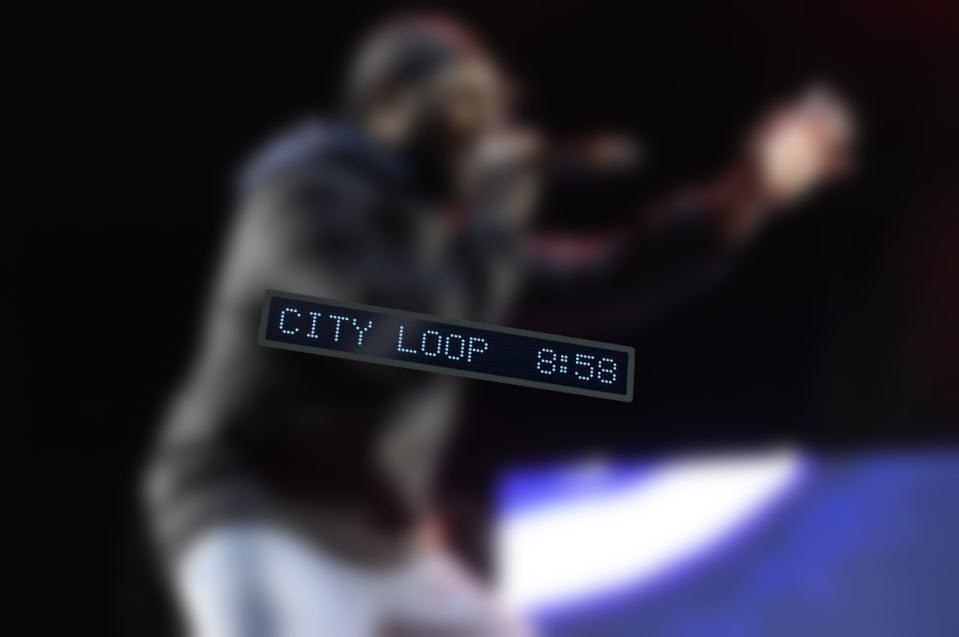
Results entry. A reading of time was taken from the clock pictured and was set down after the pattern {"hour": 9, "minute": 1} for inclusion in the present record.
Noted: {"hour": 8, "minute": 58}
